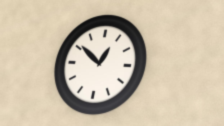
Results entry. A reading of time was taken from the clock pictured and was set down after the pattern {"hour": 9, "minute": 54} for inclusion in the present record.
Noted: {"hour": 12, "minute": 51}
